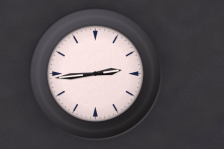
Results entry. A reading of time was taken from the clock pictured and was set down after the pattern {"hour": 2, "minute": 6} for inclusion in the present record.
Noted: {"hour": 2, "minute": 44}
